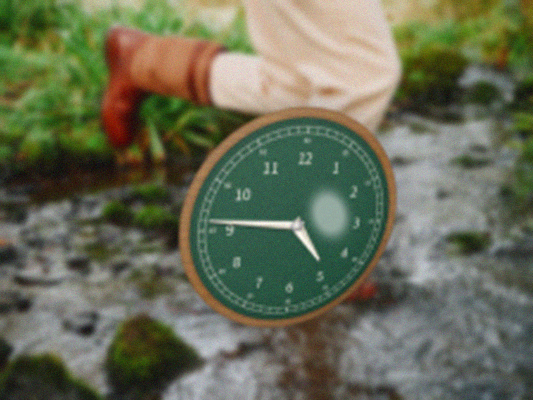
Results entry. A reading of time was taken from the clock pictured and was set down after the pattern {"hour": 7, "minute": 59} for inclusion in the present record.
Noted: {"hour": 4, "minute": 46}
